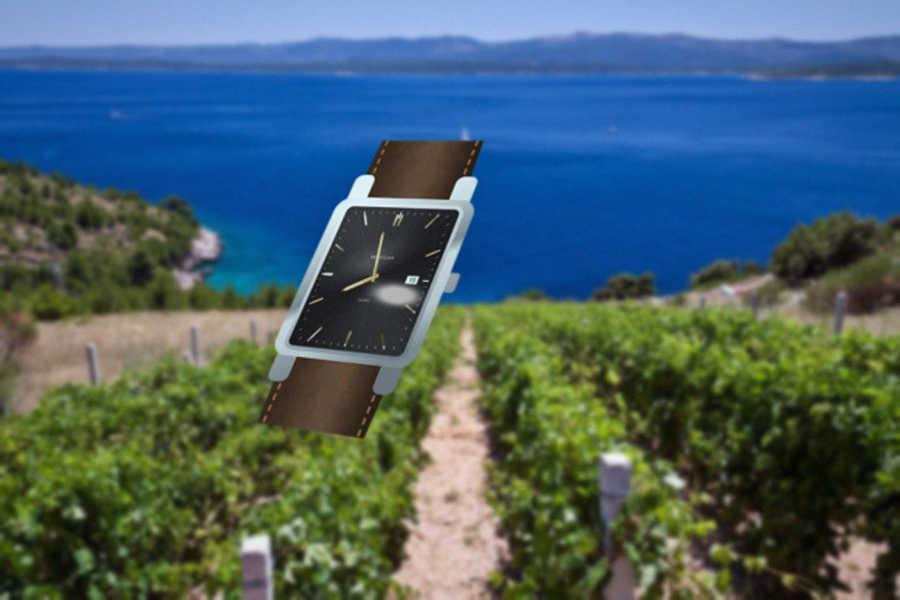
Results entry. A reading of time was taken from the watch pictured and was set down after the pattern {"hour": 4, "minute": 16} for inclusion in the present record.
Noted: {"hour": 7, "minute": 58}
